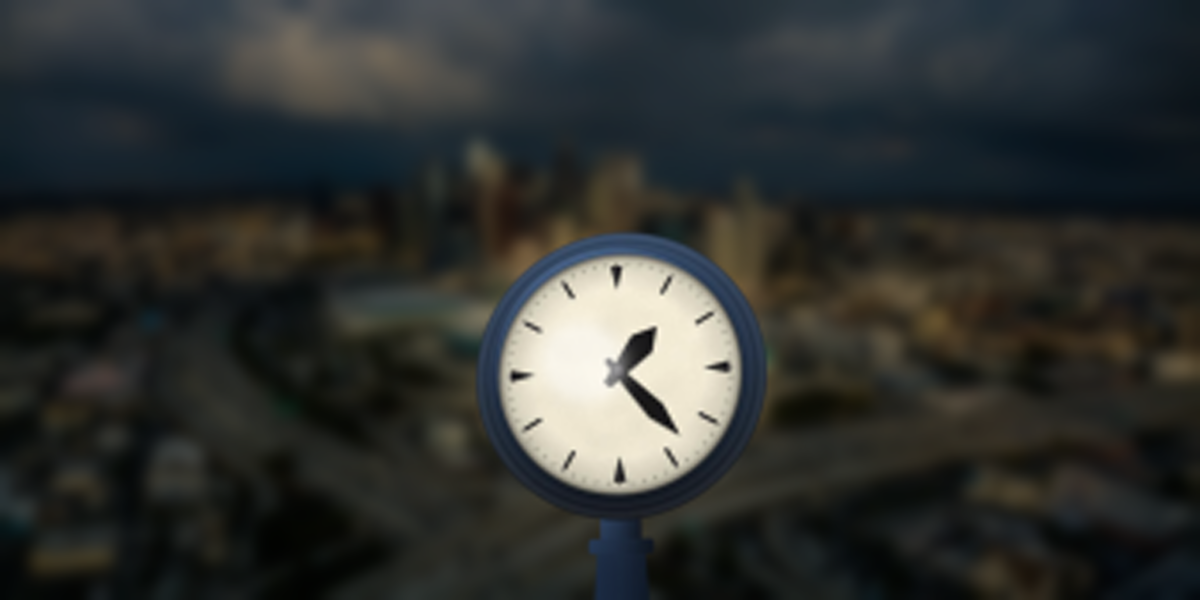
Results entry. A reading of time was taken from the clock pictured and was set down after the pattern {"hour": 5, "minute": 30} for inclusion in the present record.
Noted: {"hour": 1, "minute": 23}
